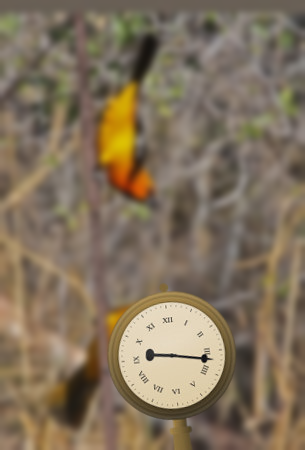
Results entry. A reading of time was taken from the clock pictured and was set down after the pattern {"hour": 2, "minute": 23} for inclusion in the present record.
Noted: {"hour": 9, "minute": 17}
